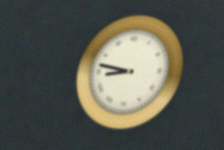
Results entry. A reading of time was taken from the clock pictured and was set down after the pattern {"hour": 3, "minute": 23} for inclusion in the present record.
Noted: {"hour": 8, "minute": 47}
